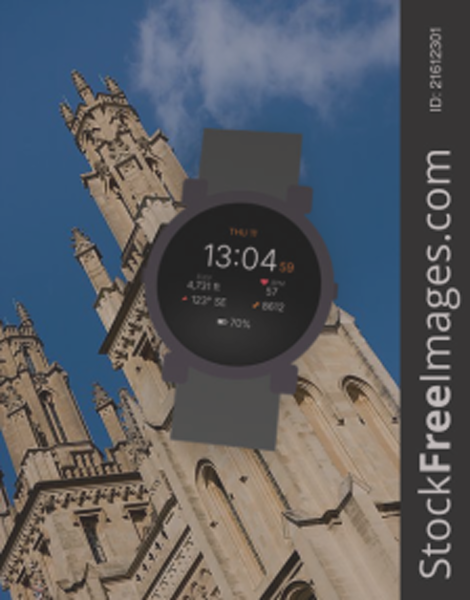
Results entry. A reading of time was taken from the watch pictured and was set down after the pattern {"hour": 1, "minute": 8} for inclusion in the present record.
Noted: {"hour": 13, "minute": 4}
